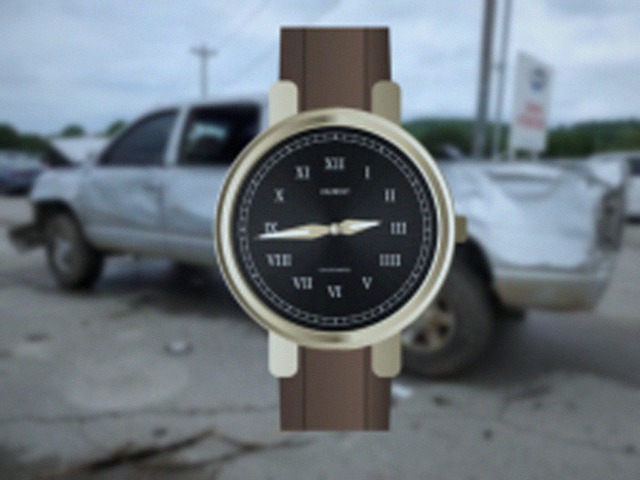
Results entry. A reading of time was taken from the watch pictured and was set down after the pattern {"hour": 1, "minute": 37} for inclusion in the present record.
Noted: {"hour": 2, "minute": 44}
